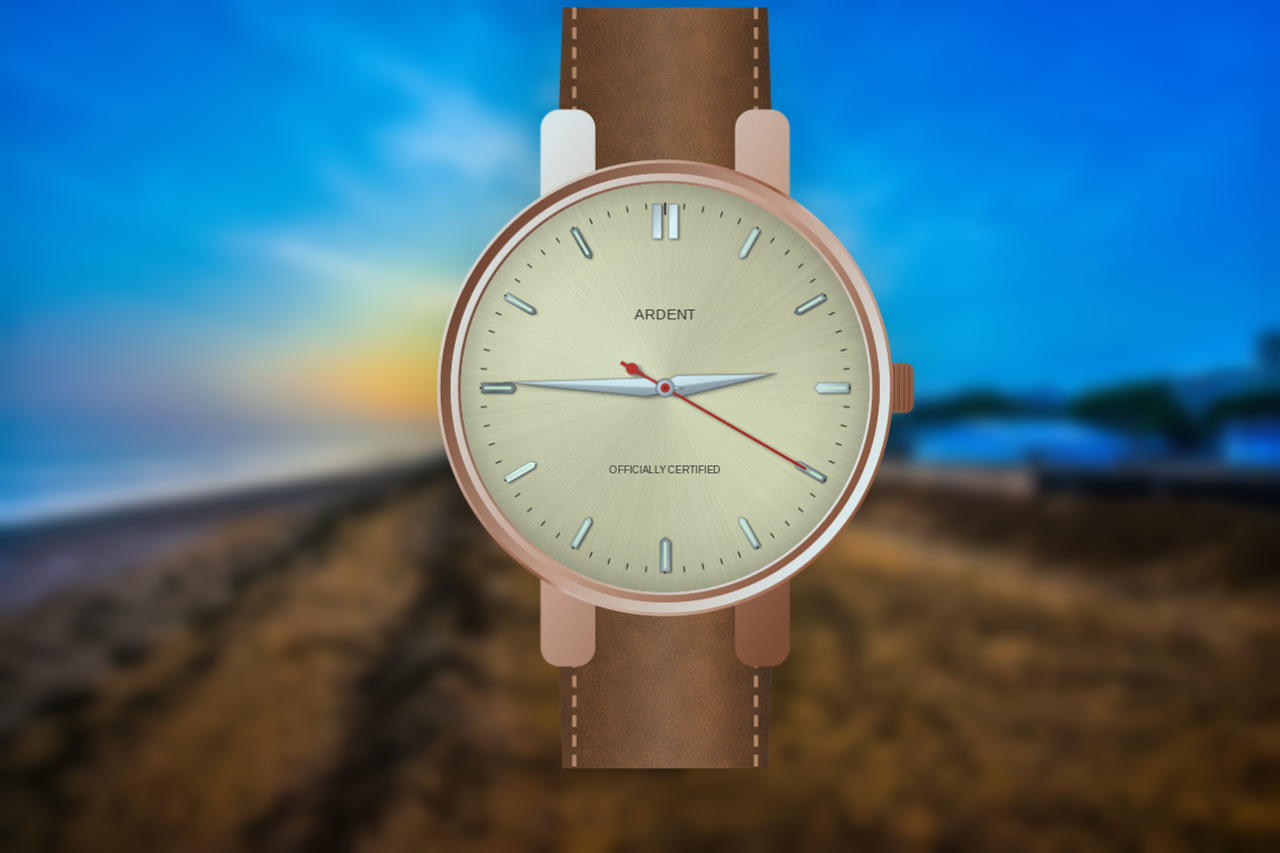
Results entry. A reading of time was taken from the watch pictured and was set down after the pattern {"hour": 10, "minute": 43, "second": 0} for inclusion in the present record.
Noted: {"hour": 2, "minute": 45, "second": 20}
